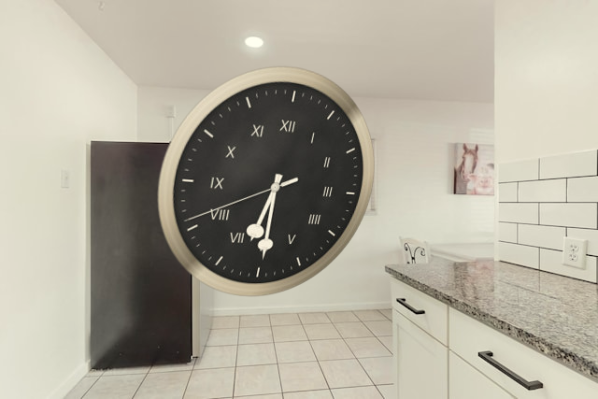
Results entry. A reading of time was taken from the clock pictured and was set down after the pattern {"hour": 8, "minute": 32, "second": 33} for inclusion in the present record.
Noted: {"hour": 6, "minute": 29, "second": 41}
